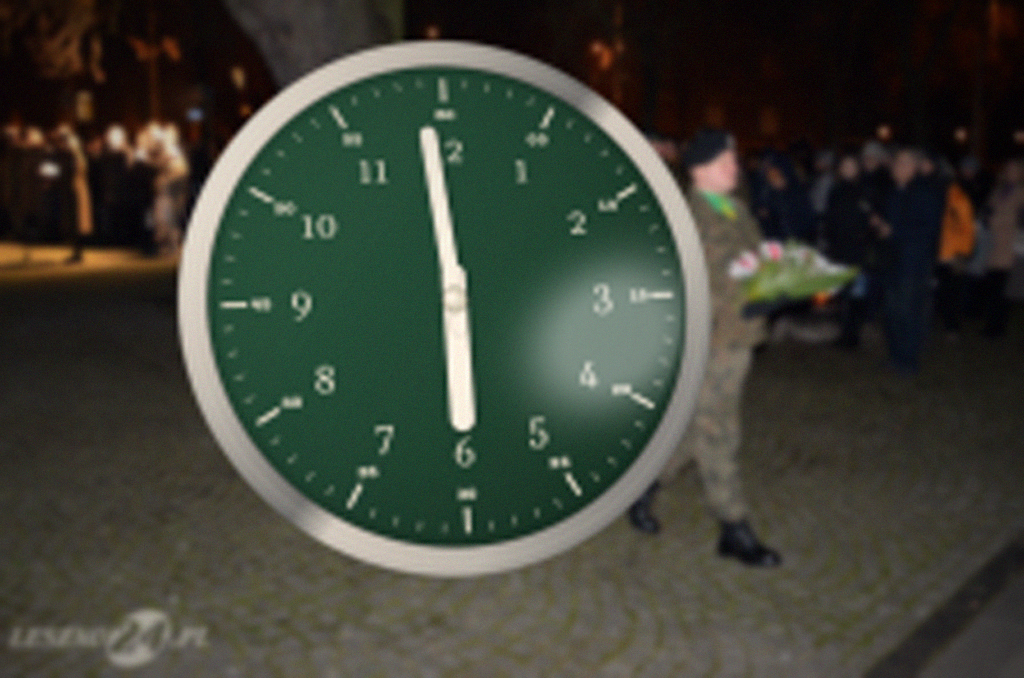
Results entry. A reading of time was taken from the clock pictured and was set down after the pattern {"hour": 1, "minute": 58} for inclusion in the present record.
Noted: {"hour": 5, "minute": 59}
